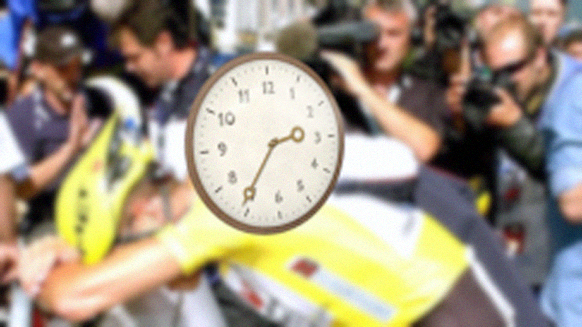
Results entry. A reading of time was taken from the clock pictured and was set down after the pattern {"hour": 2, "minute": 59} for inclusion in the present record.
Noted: {"hour": 2, "minute": 36}
